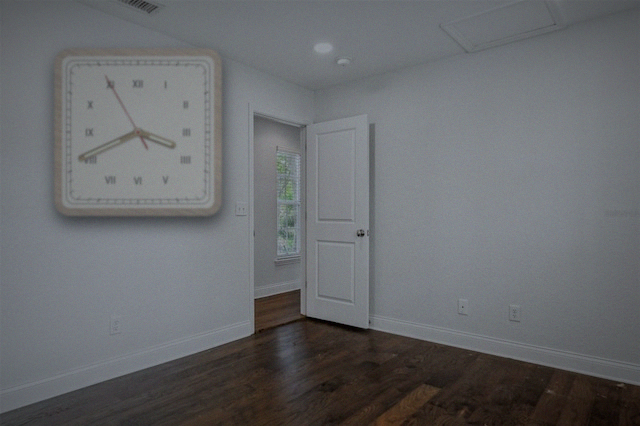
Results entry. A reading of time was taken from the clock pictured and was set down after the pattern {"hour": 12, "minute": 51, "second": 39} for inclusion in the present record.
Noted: {"hour": 3, "minute": 40, "second": 55}
